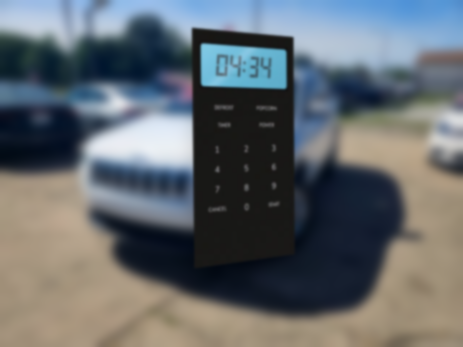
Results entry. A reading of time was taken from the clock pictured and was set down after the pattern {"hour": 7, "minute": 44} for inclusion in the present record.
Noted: {"hour": 4, "minute": 34}
